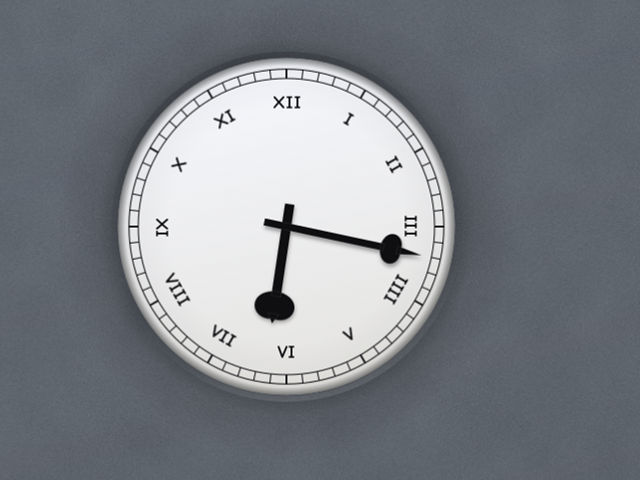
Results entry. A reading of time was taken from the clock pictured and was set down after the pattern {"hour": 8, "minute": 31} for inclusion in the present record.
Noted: {"hour": 6, "minute": 17}
